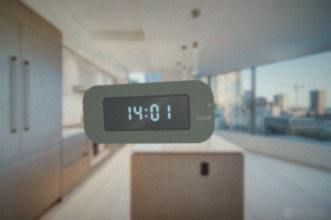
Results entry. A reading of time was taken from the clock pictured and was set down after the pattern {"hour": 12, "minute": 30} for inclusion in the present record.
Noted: {"hour": 14, "minute": 1}
